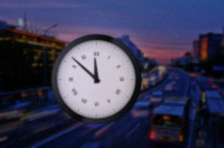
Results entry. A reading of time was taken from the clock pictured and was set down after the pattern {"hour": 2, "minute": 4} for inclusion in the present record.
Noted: {"hour": 11, "minute": 52}
